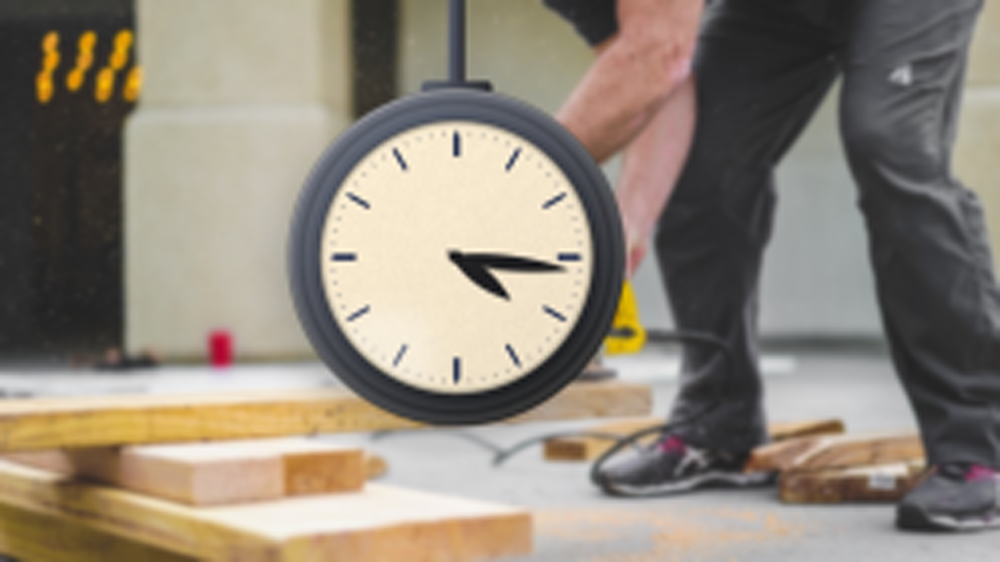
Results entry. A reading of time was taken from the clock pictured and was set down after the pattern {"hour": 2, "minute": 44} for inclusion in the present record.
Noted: {"hour": 4, "minute": 16}
